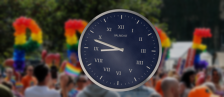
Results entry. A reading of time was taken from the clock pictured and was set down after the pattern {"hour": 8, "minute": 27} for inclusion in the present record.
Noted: {"hour": 8, "minute": 48}
